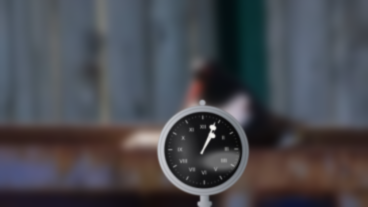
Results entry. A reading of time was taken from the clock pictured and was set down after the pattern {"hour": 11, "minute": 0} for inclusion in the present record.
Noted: {"hour": 1, "minute": 4}
